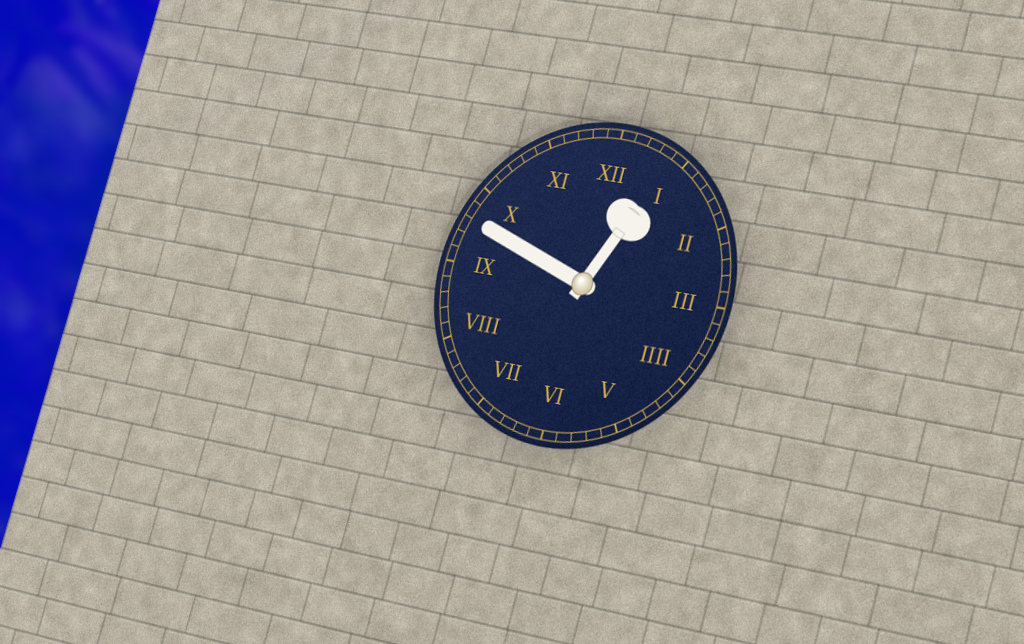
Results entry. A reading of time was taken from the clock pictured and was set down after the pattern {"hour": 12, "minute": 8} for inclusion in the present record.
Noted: {"hour": 12, "minute": 48}
